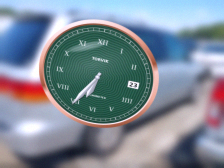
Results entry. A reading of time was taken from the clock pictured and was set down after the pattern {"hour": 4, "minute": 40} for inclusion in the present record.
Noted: {"hour": 6, "minute": 35}
